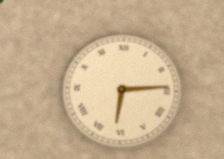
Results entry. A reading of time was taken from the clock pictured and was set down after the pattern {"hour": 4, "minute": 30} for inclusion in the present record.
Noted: {"hour": 6, "minute": 14}
